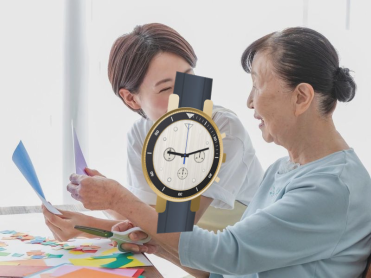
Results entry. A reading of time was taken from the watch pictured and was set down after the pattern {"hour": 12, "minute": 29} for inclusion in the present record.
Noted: {"hour": 9, "minute": 12}
